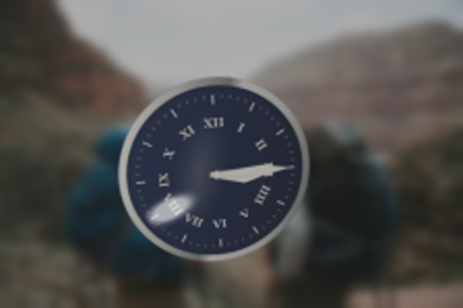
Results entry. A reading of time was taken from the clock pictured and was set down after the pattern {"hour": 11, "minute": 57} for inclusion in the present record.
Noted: {"hour": 3, "minute": 15}
